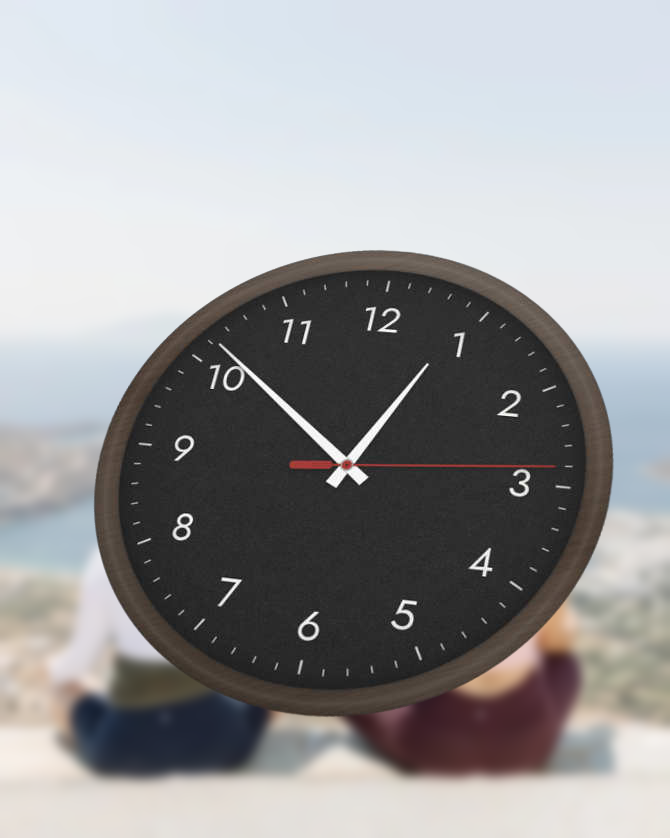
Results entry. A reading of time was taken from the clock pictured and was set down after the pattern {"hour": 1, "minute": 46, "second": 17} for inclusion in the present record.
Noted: {"hour": 12, "minute": 51, "second": 14}
